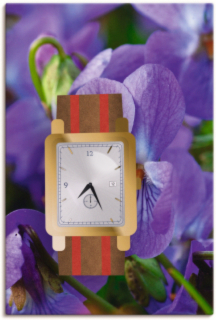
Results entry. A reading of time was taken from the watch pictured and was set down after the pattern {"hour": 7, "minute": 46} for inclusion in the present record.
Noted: {"hour": 7, "minute": 26}
